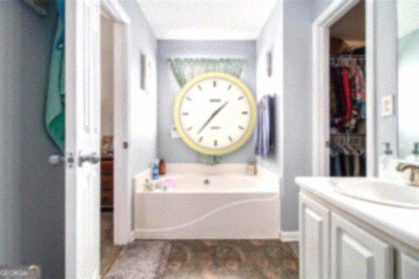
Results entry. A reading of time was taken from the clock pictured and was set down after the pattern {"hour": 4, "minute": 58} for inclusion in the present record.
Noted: {"hour": 1, "minute": 37}
